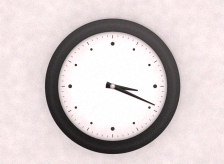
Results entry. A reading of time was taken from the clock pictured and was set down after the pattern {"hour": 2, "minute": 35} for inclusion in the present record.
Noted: {"hour": 3, "minute": 19}
